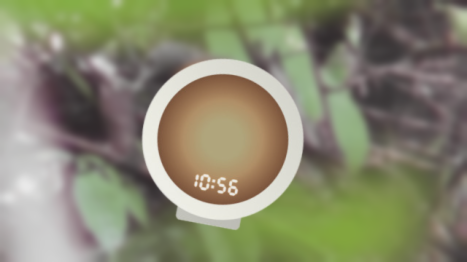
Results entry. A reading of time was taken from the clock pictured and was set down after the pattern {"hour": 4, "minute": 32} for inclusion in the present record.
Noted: {"hour": 10, "minute": 56}
